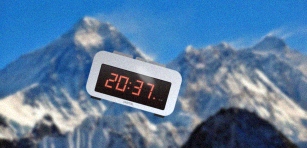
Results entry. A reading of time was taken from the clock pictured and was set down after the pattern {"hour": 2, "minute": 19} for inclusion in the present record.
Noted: {"hour": 20, "minute": 37}
